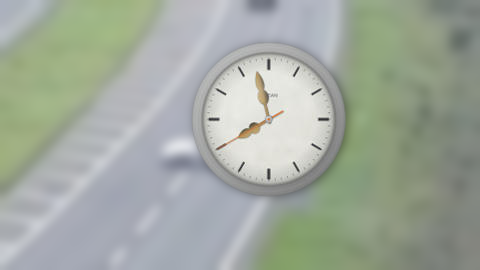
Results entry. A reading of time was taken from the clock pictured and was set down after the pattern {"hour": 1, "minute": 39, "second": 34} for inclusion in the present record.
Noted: {"hour": 7, "minute": 57, "second": 40}
